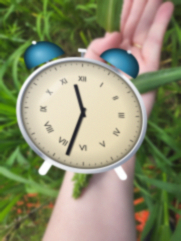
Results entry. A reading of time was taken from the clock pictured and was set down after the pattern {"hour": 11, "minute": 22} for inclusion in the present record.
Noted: {"hour": 11, "minute": 33}
